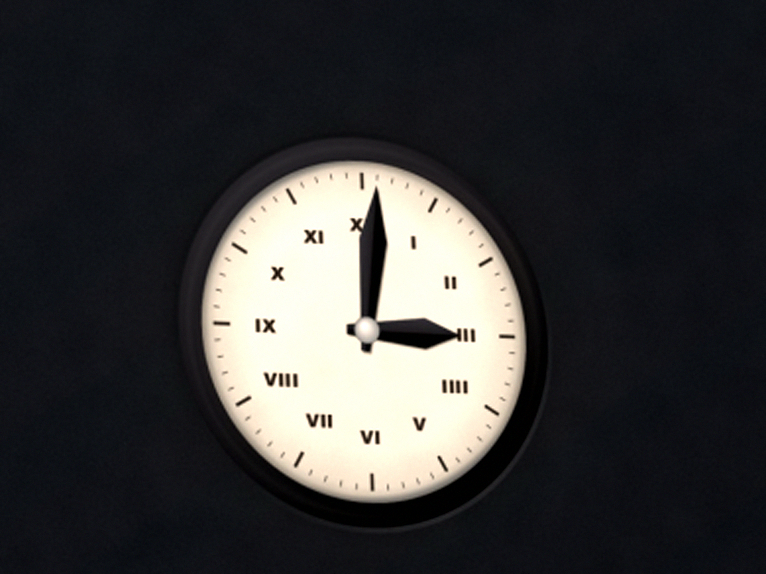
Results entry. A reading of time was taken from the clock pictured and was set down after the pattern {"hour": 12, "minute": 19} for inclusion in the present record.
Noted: {"hour": 3, "minute": 1}
